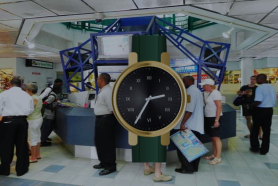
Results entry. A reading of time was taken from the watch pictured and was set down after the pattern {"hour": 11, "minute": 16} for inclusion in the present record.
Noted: {"hour": 2, "minute": 35}
